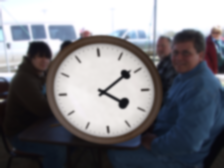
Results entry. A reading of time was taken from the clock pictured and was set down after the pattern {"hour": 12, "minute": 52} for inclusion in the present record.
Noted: {"hour": 4, "minute": 9}
